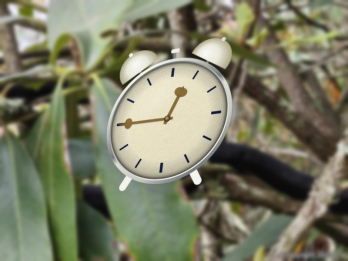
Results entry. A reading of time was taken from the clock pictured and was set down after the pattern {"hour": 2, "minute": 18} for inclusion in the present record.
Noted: {"hour": 12, "minute": 45}
